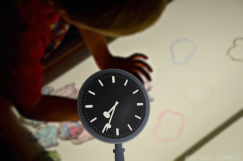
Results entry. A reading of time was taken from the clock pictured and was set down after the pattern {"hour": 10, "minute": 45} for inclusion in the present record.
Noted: {"hour": 7, "minute": 34}
